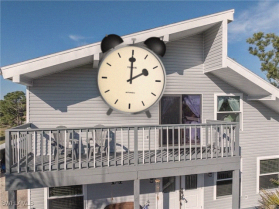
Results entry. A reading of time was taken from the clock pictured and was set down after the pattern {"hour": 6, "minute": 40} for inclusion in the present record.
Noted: {"hour": 2, "minute": 0}
